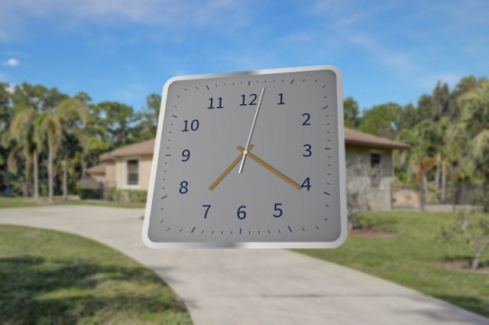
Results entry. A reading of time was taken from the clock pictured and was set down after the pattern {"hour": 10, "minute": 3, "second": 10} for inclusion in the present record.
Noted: {"hour": 7, "minute": 21, "second": 2}
